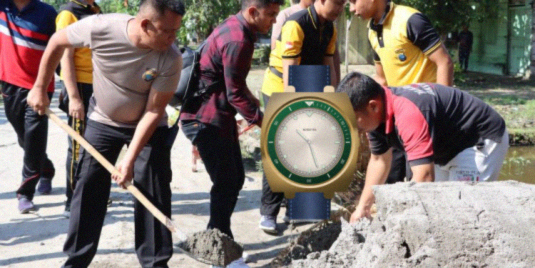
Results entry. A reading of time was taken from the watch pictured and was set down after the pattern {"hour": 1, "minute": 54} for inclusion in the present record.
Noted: {"hour": 10, "minute": 27}
